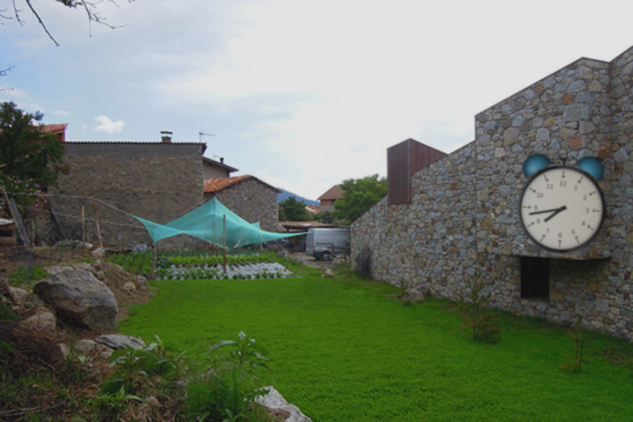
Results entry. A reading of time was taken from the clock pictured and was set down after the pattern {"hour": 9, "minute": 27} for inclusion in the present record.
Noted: {"hour": 7, "minute": 43}
